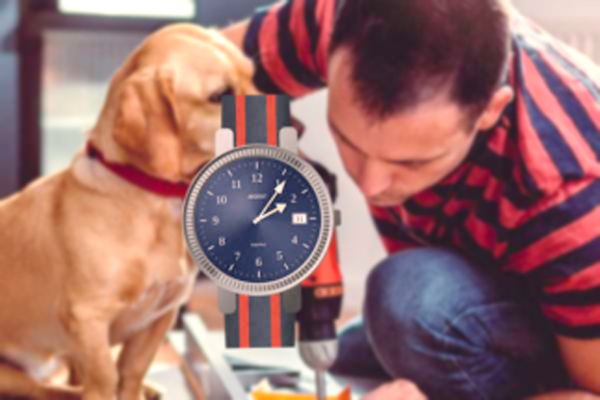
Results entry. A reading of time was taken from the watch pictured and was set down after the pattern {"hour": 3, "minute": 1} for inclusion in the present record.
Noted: {"hour": 2, "minute": 6}
